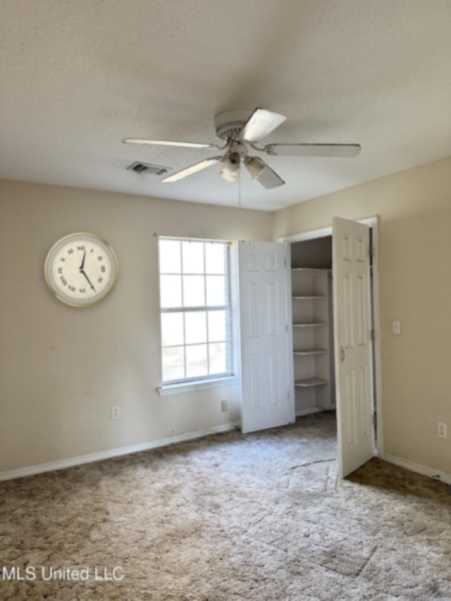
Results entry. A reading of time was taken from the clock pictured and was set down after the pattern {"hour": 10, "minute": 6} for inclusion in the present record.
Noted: {"hour": 12, "minute": 25}
